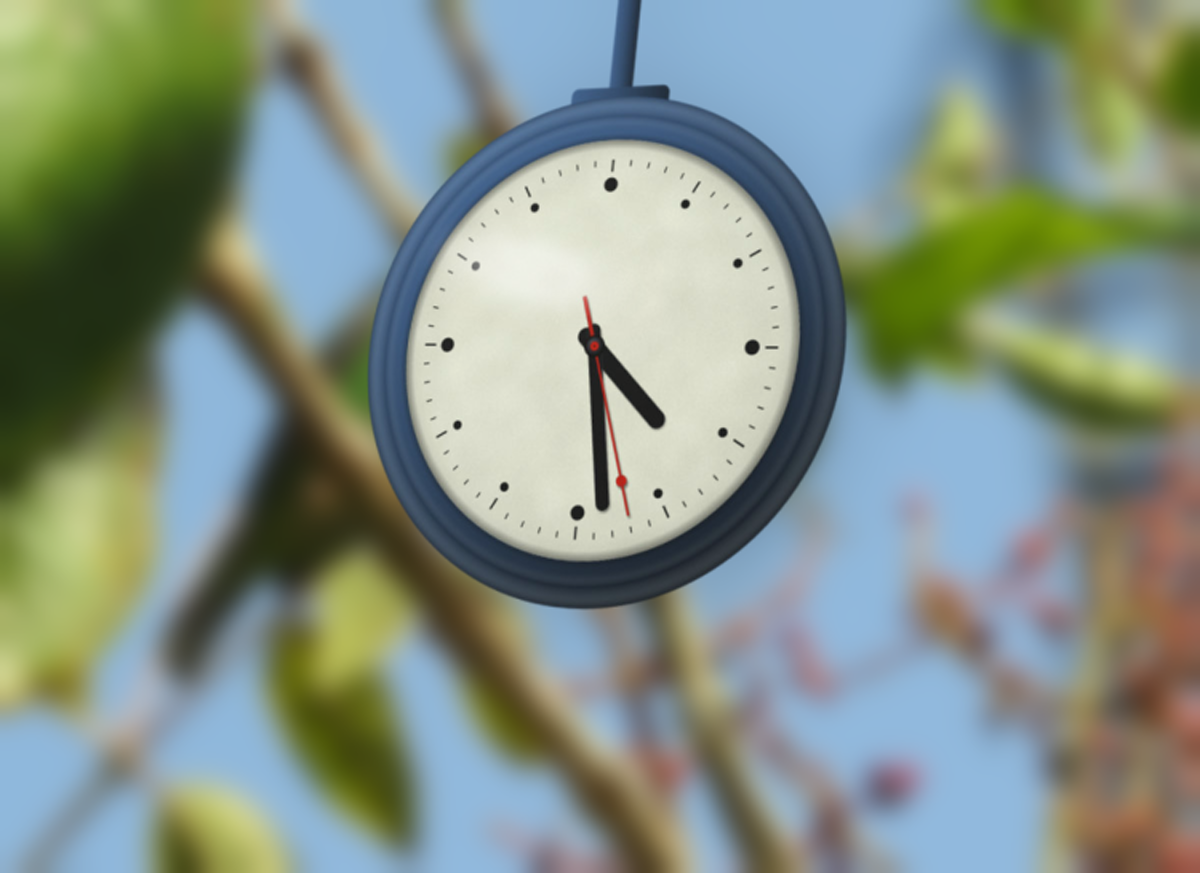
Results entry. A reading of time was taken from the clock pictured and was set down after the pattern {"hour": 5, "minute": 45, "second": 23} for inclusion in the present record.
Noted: {"hour": 4, "minute": 28, "second": 27}
